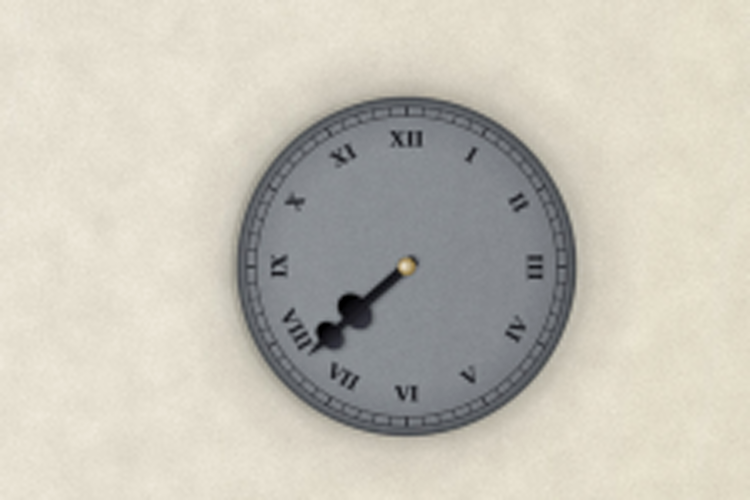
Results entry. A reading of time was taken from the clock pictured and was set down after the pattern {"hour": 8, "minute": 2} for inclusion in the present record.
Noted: {"hour": 7, "minute": 38}
